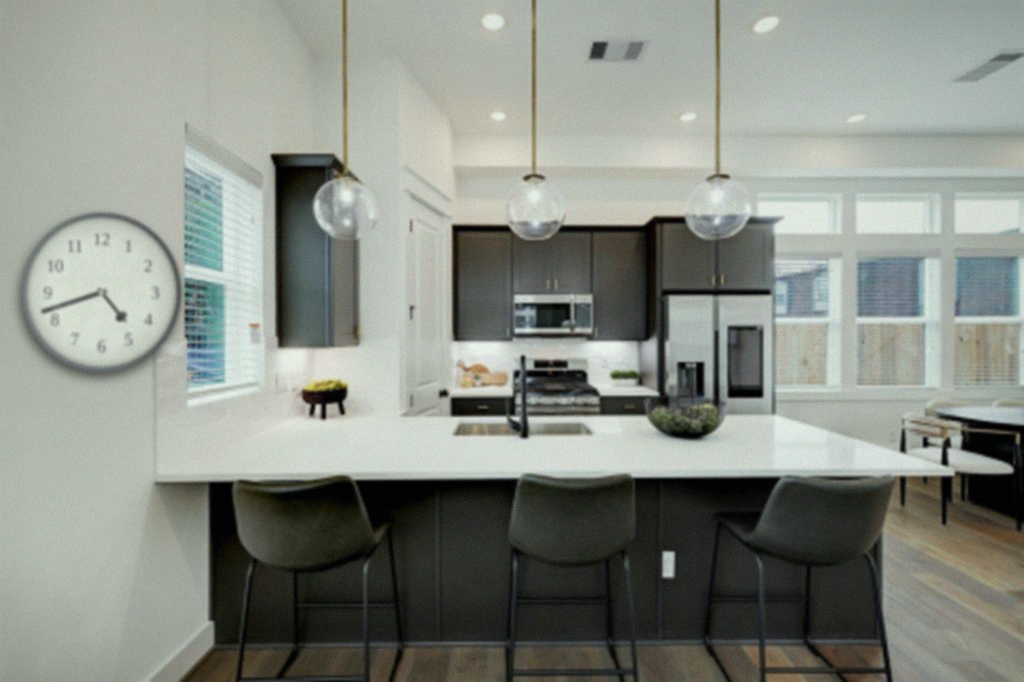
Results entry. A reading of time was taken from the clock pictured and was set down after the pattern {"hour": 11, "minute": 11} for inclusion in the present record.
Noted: {"hour": 4, "minute": 42}
